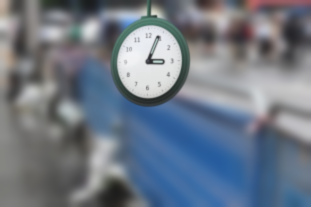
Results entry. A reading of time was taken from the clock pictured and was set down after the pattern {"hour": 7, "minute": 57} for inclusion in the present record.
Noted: {"hour": 3, "minute": 4}
